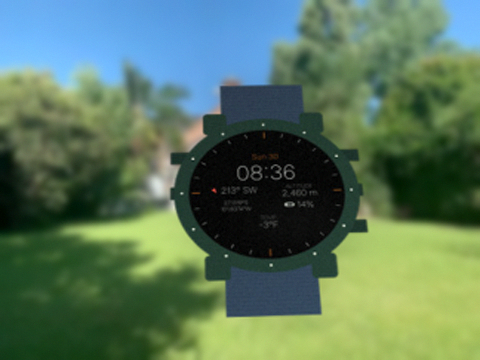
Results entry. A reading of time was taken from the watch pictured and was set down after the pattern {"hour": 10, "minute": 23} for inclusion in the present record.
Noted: {"hour": 8, "minute": 36}
